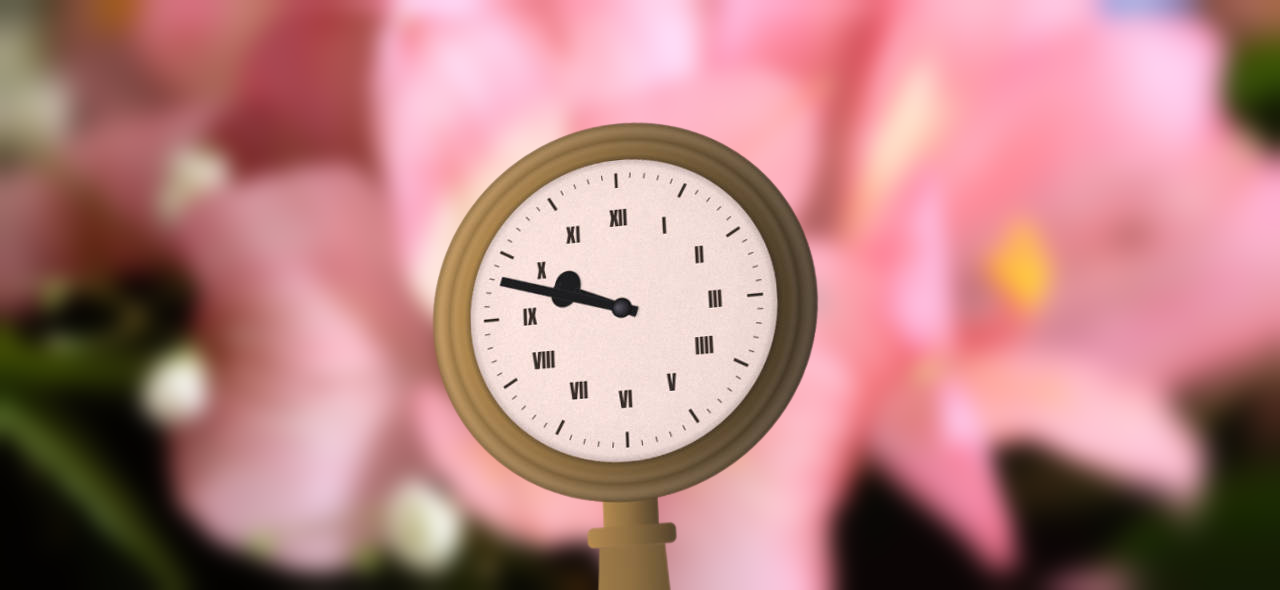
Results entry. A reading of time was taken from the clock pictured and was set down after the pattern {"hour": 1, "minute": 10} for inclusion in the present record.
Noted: {"hour": 9, "minute": 48}
